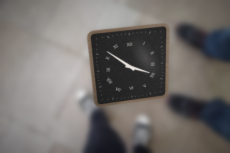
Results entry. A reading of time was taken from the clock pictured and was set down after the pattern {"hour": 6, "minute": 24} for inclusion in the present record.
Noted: {"hour": 3, "minute": 52}
